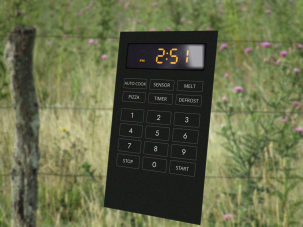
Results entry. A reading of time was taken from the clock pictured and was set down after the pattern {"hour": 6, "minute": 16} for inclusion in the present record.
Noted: {"hour": 2, "minute": 51}
